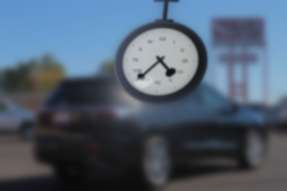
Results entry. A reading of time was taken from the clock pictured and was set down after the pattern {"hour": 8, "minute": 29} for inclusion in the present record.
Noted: {"hour": 4, "minute": 37}
